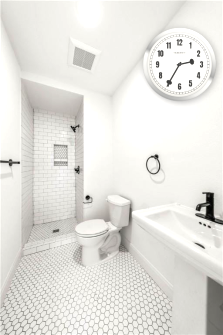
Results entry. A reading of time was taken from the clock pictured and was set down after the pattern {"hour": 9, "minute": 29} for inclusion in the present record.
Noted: {"hour": 2, "minute": 35}
